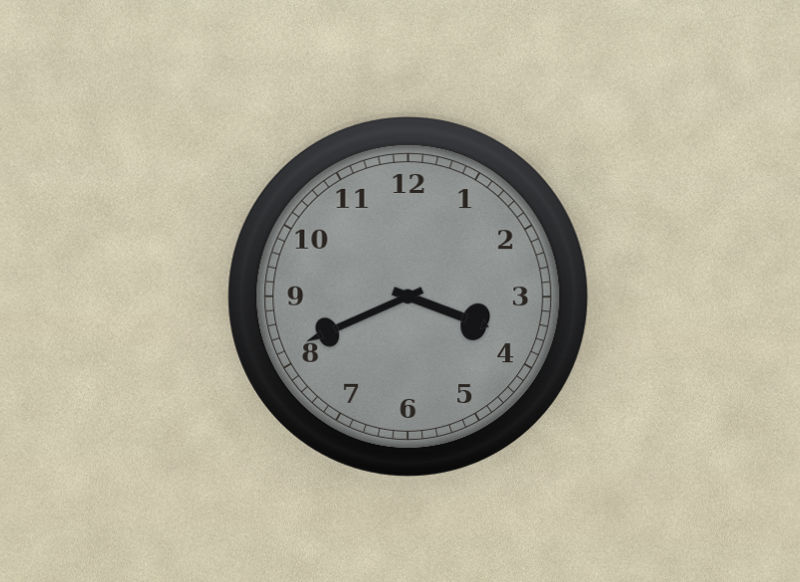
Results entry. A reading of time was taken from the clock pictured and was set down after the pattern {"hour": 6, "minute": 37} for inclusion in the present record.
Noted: {"hour": 3, "minute": 41}
